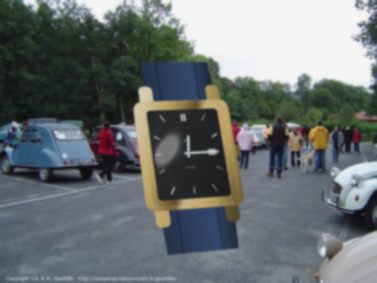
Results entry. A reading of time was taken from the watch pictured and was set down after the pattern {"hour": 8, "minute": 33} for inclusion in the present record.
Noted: {"hour": 12, "minute": 15}
